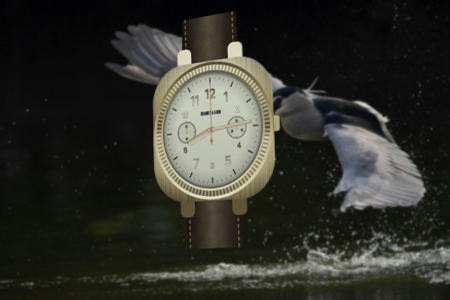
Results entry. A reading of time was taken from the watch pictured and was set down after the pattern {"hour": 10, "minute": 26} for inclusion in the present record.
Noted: {"hour": 8, "minute": 14}
